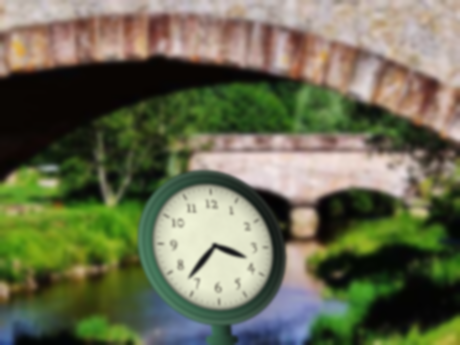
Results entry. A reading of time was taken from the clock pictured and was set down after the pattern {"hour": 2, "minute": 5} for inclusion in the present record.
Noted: {"hour": 3, "minute": 37}
